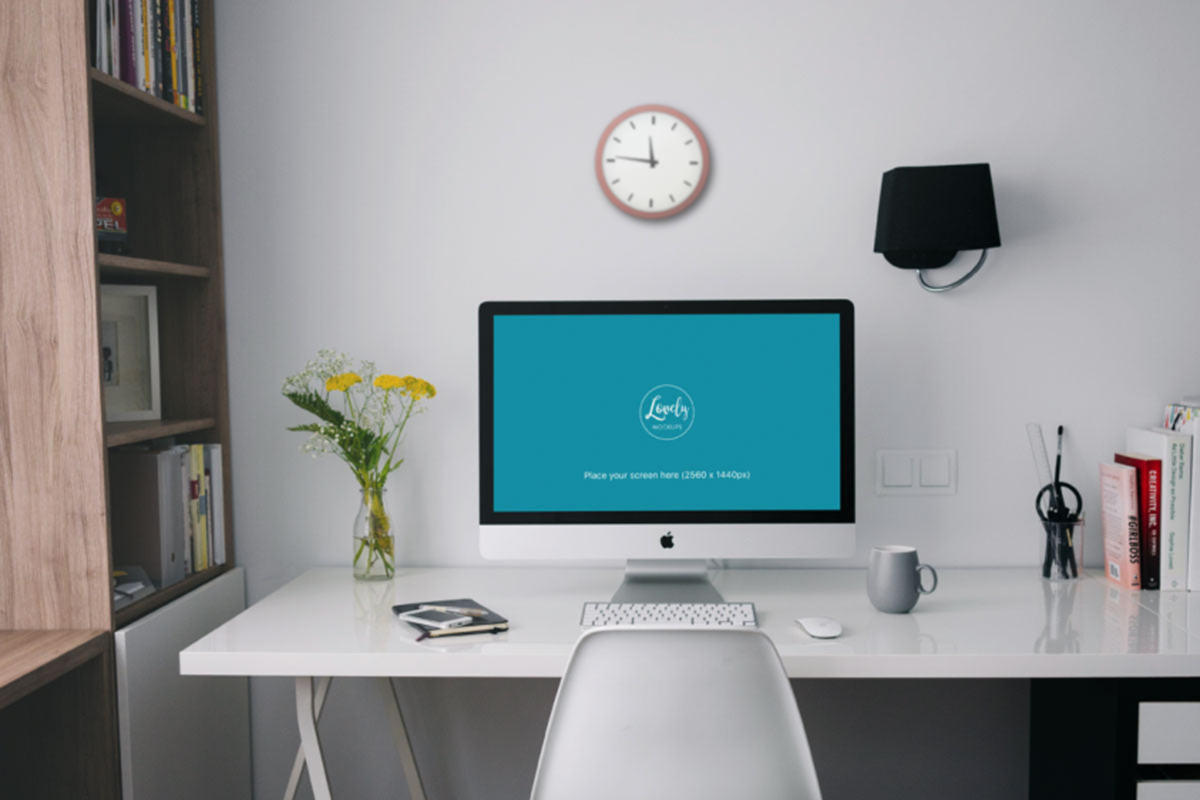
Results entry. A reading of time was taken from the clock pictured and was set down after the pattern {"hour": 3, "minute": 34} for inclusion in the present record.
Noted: {"hour": 11, "minute": 46}
